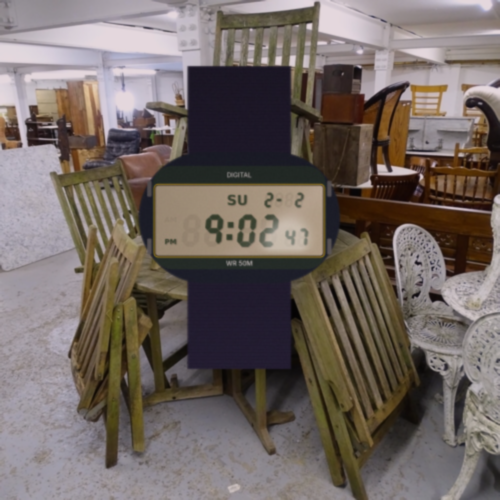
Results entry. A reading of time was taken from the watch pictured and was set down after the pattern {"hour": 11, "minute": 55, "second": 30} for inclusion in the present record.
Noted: {"hour": 9, "minute": 2, "second": 47}
